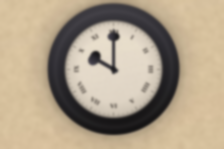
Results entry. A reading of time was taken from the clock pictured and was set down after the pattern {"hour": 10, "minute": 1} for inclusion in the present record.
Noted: {"hour": 10, "minute": 0}
